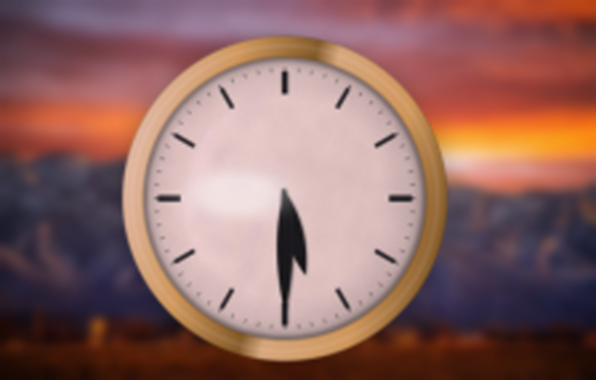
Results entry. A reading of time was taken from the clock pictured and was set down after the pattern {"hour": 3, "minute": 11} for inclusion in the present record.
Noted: {"hour": 5, "minute": 30}
